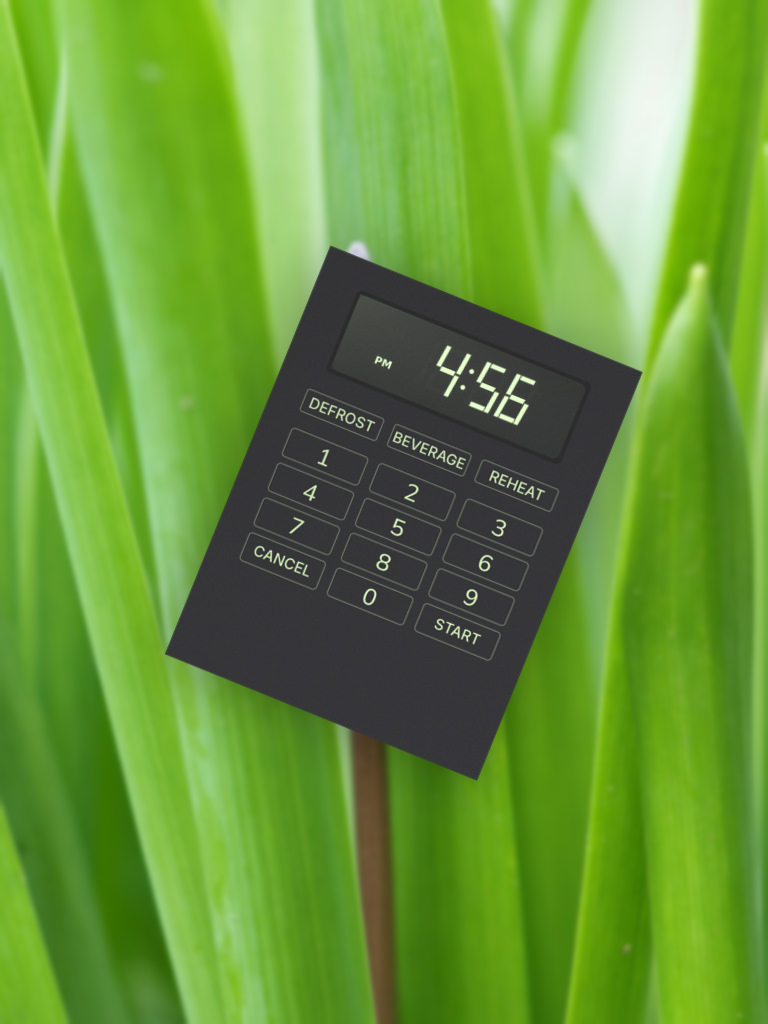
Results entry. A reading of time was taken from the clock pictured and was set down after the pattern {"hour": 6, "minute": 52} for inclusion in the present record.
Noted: {"hour": 4, "minute": 56}
